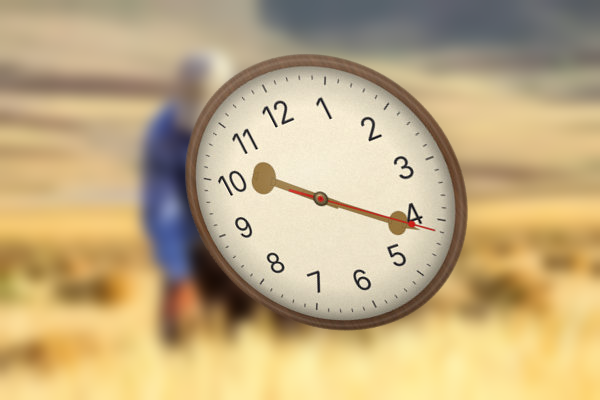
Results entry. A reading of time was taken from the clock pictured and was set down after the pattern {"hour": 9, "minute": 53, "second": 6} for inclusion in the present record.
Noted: {"hour": 10, "minute": 21, "second": 21}
